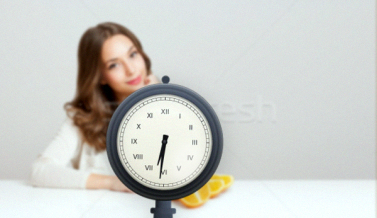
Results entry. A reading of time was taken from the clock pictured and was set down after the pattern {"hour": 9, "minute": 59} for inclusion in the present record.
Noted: {"hour": 6, "minute": 31}
